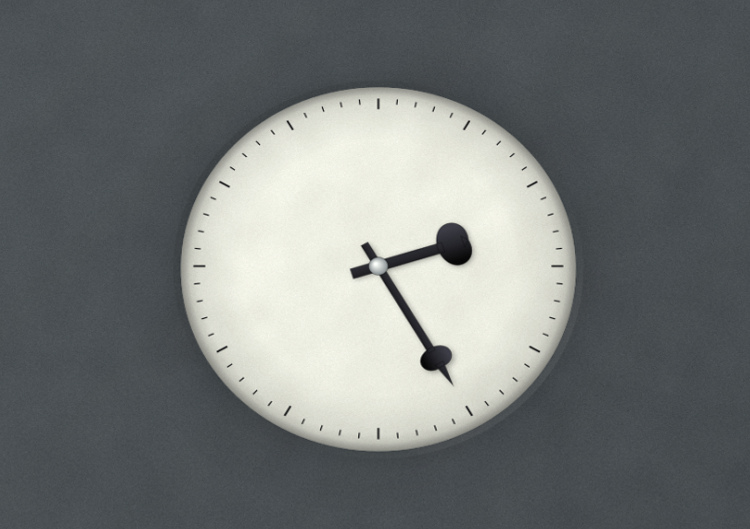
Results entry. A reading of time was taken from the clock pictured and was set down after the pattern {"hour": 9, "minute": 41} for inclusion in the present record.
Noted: {"hour": 2, "minute": 25}
